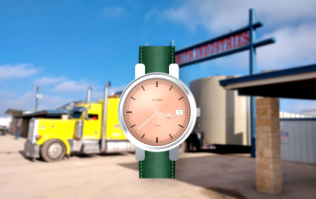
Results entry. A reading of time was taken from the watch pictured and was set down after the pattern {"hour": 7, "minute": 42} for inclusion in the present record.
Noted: {"hour": 3, "minute": 38}
